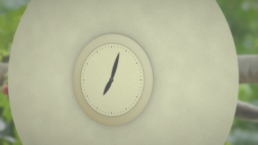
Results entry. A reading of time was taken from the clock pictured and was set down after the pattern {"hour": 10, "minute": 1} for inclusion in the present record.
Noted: {"hour": 7, "minute": 3}
